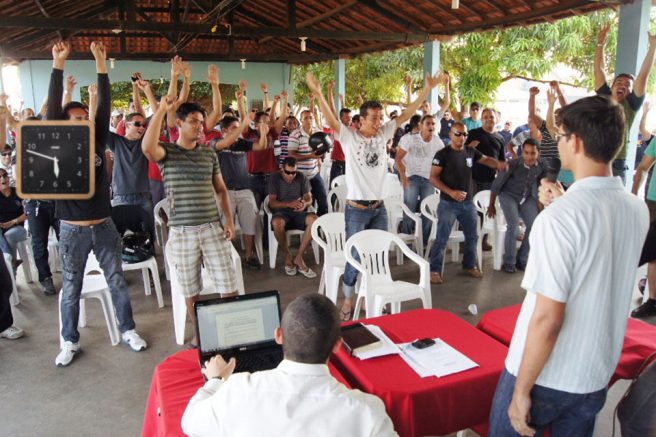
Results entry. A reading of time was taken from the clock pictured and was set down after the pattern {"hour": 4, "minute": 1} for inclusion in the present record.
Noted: {"hour": 5, "minute": 48}
